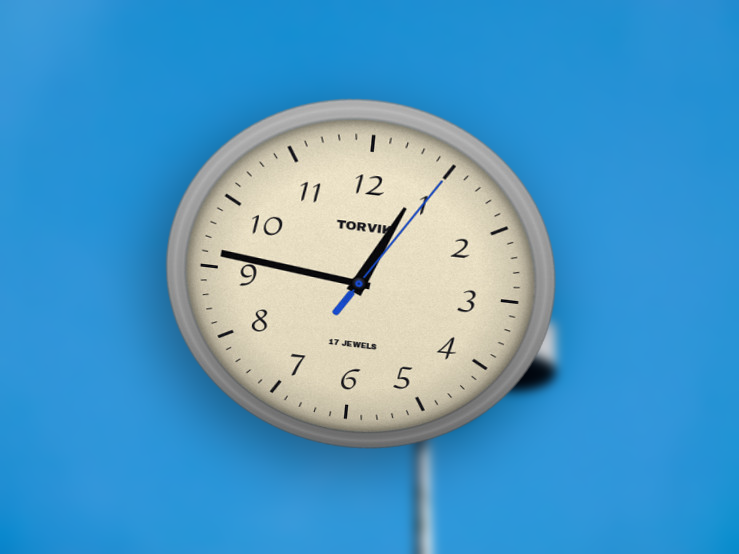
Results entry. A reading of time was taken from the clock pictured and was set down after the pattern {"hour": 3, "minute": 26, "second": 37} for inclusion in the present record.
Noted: {"hour": 12, "minute": 46, "second": 5}
